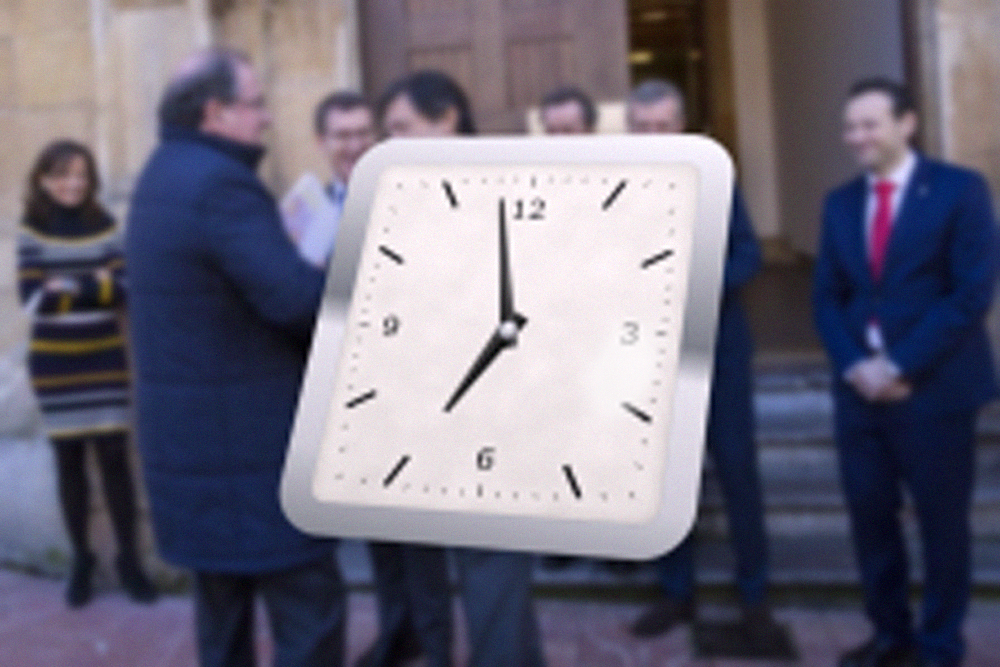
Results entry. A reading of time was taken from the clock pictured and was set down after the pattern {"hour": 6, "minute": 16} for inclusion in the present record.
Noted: {"hour": 6, "minute": 58}
